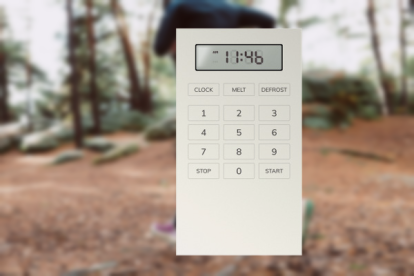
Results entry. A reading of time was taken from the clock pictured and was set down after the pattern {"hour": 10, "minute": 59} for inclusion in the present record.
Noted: {"hour": 11, "minute": 46}
